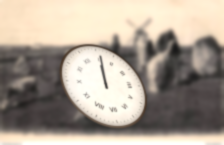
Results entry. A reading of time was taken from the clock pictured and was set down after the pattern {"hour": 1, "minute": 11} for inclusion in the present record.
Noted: {"hour": 1, "minute": 6}
